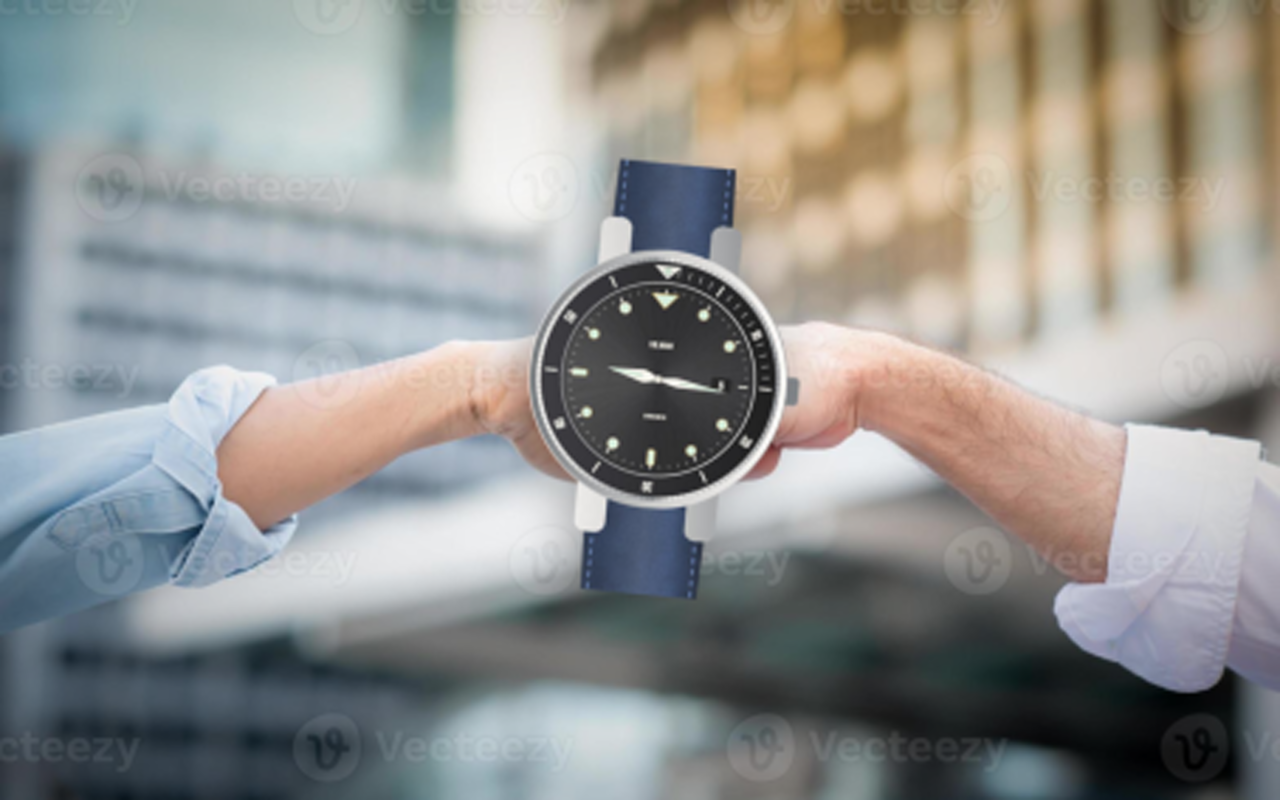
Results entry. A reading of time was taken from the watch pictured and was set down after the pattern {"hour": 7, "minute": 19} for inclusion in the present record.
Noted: {"hour": 9, "minute": 16}
